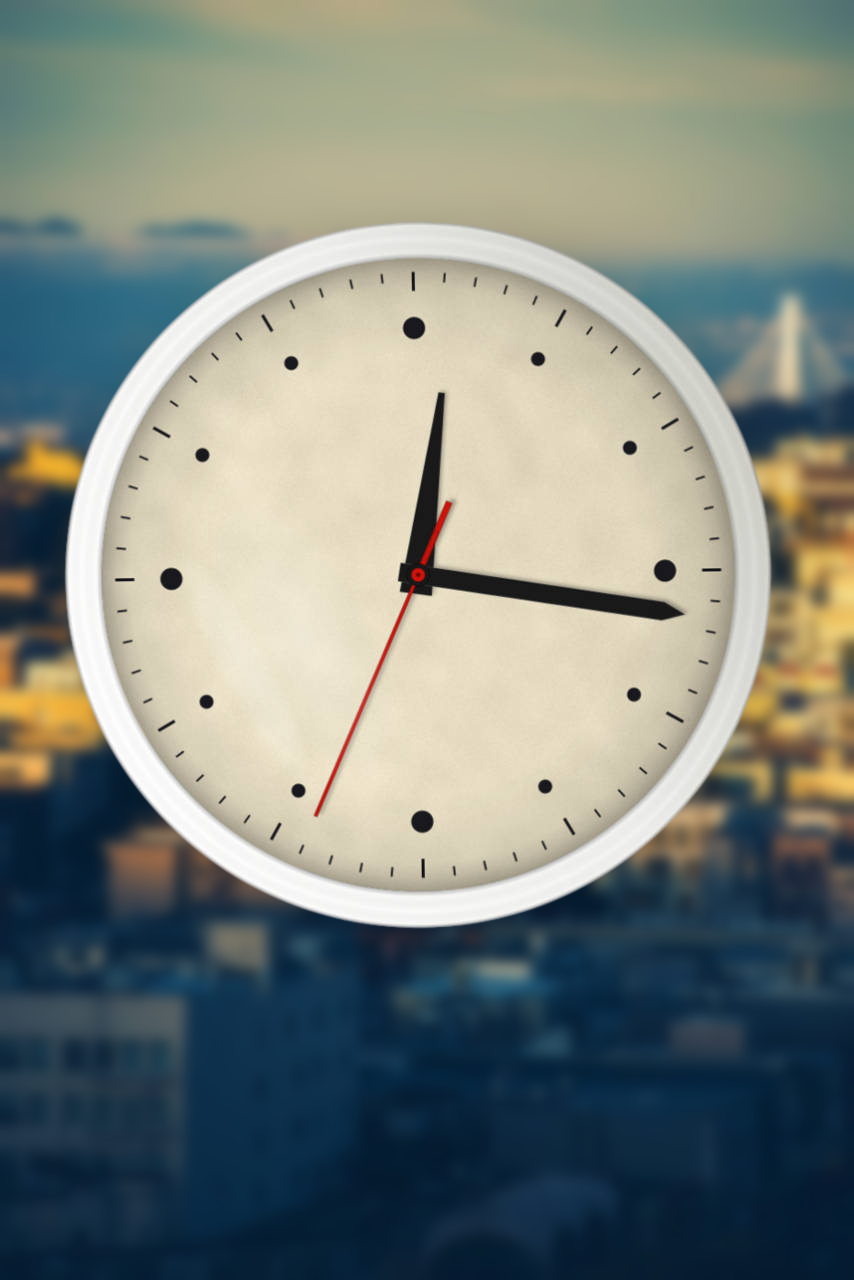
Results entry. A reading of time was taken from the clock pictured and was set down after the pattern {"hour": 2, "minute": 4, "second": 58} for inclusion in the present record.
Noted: {"hour": 12, "minute": 16, "second": 34}
